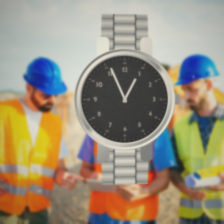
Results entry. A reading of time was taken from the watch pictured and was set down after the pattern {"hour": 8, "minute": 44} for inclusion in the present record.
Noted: {"hour": 12, "minute": 56}
